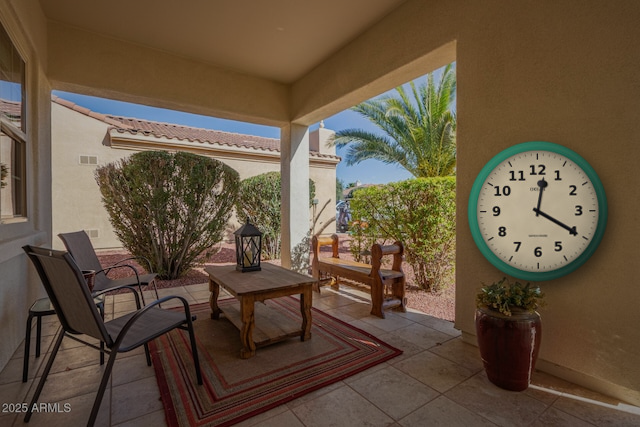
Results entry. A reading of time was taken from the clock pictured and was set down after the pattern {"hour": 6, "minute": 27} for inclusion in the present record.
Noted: {"hour": 12, "minute": 20}
